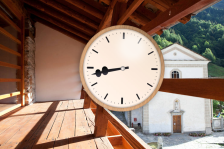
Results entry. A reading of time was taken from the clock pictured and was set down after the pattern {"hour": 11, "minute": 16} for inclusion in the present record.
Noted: {"hour": 8, "minute": 43}
